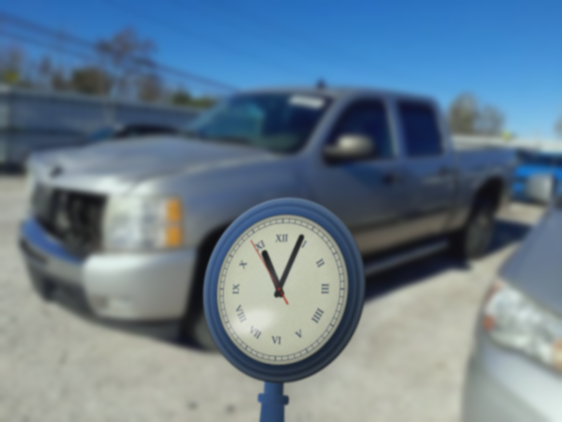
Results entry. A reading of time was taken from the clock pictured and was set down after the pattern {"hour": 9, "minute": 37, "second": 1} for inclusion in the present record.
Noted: {"hour": 11, "minute": 3, "second": 54}
